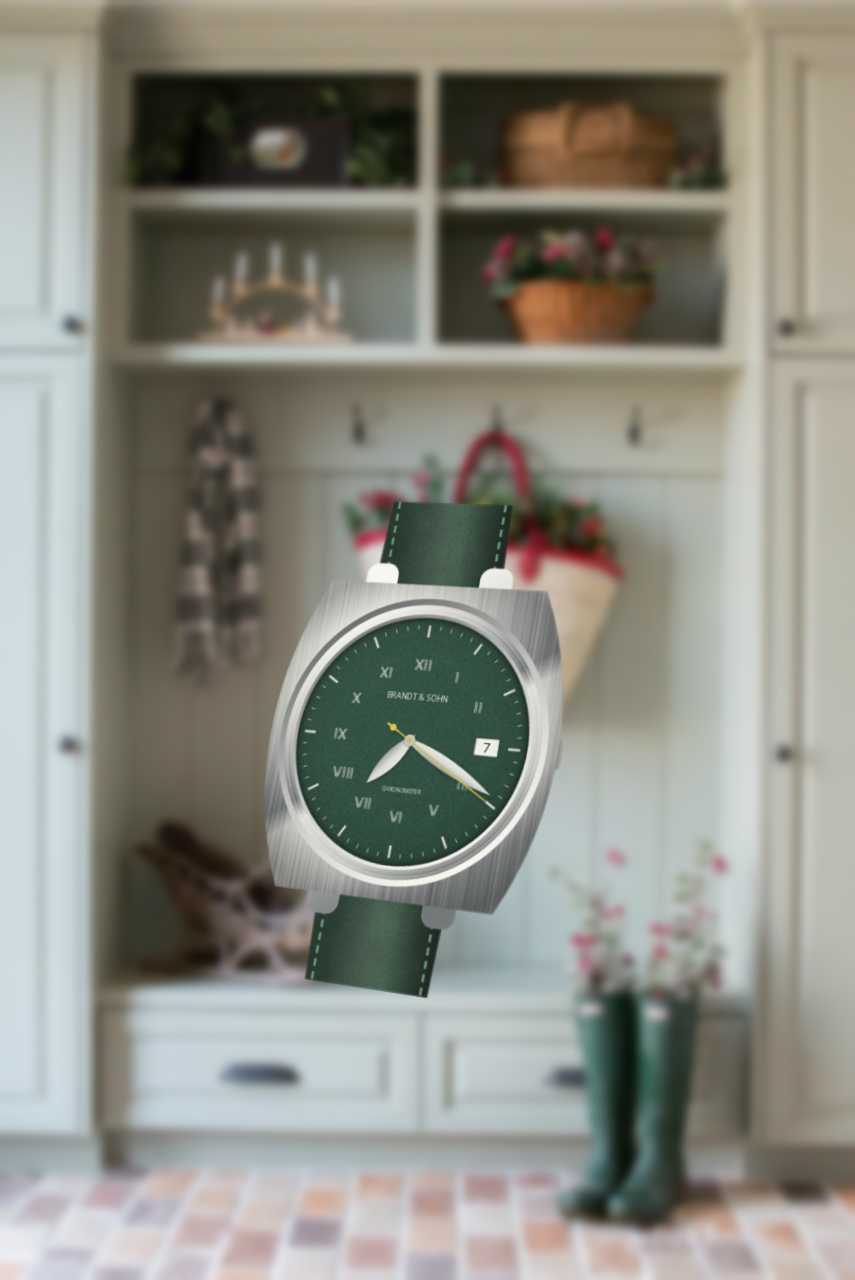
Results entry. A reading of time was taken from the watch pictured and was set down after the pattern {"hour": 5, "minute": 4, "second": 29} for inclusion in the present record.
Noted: {"hour": 7, "minute": 19, "second": 20}
